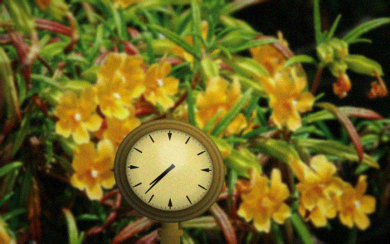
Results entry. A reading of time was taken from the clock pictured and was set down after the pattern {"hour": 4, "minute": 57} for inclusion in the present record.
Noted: {"hour": 7, "minute": 37}
